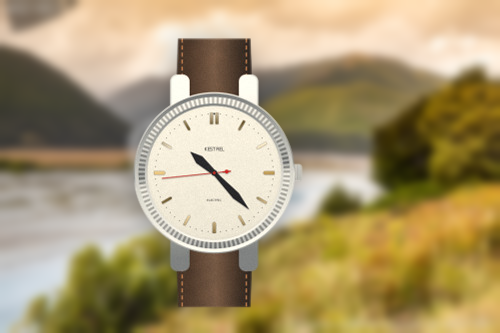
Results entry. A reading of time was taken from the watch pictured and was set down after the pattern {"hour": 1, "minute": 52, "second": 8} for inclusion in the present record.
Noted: {"hour": 10, "minute": 22, "second": 44}
